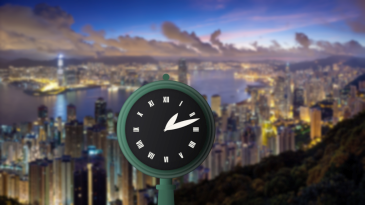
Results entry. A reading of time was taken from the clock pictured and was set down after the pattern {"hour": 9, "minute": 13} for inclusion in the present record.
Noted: {"hour": 1, "minute": 12}
